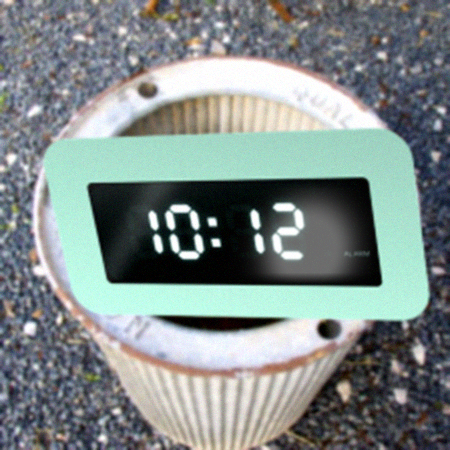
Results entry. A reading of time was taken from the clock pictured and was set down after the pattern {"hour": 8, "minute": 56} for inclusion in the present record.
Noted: {"hour": 10, "minute": 12}
